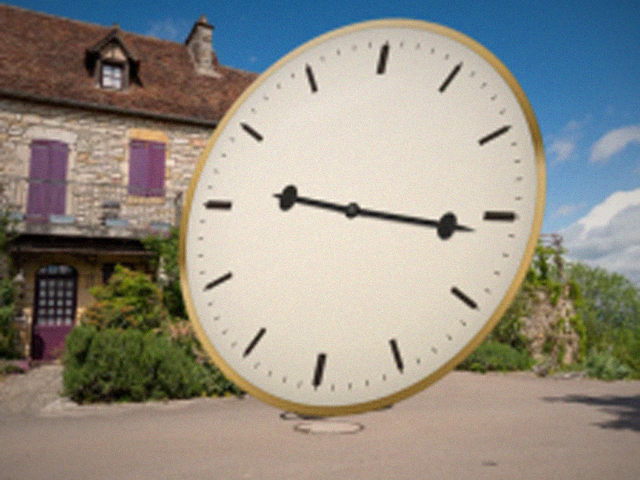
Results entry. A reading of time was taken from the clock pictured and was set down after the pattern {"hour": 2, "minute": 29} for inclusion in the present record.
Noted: {"hour": 9, "minute": 16}
